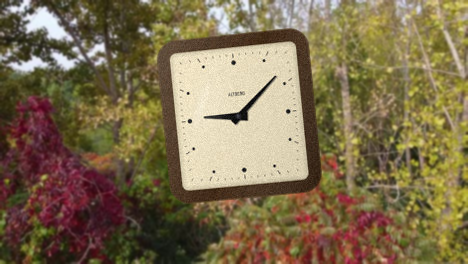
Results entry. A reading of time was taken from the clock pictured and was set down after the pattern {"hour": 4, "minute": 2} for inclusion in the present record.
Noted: {"hour": 9, "minute": 8}
